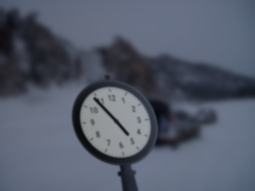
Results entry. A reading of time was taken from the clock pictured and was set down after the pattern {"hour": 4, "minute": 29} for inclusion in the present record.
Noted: {"hour": 4, "minute": 54}
